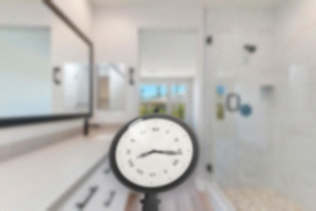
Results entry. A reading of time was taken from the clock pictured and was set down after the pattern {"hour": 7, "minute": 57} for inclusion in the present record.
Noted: {"hour": 8, "minute": 16}
